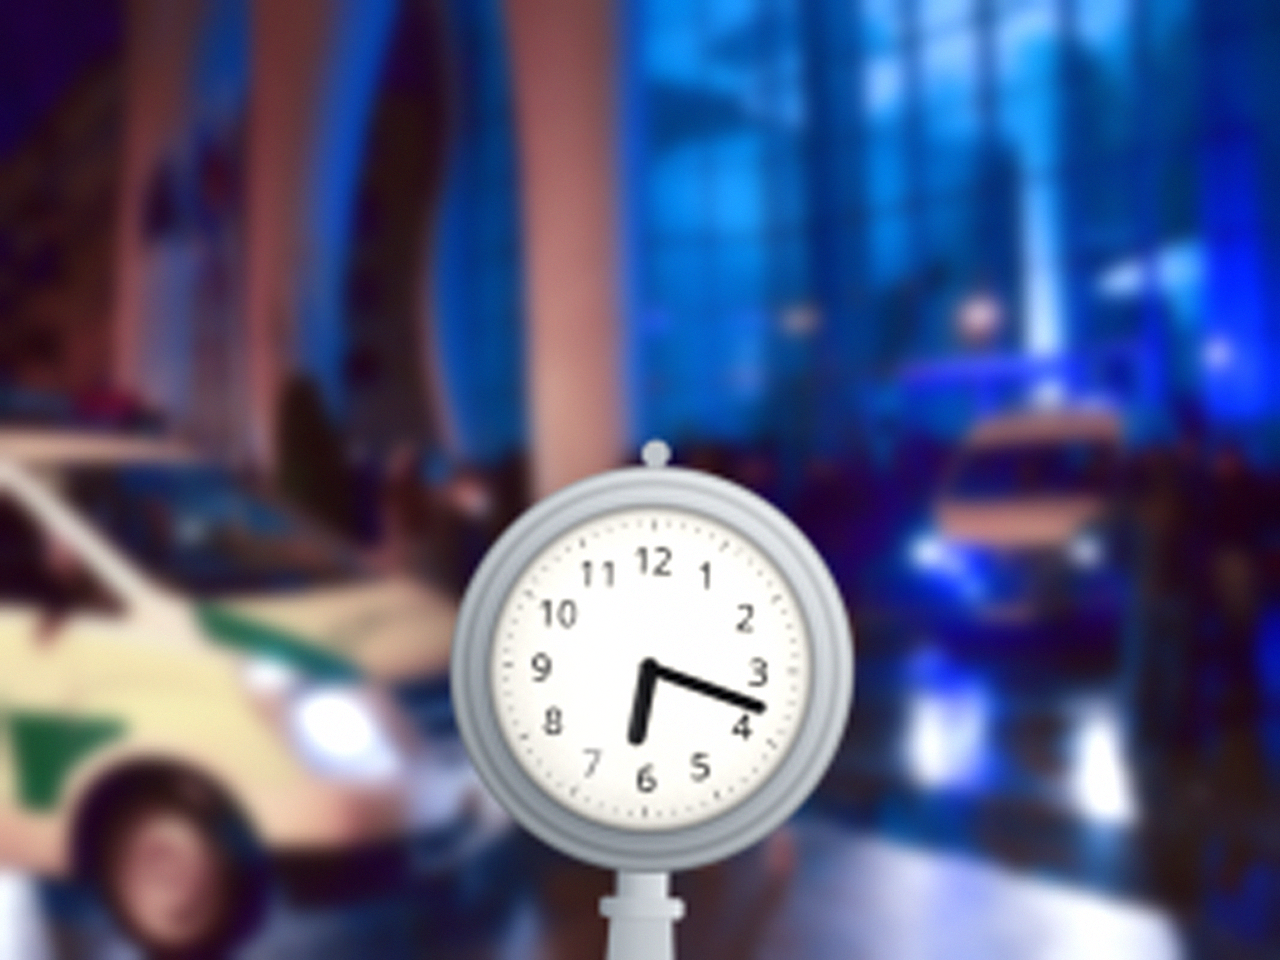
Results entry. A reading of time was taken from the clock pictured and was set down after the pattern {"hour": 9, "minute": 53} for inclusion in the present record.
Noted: {"hour": 6, "minute": 18}
